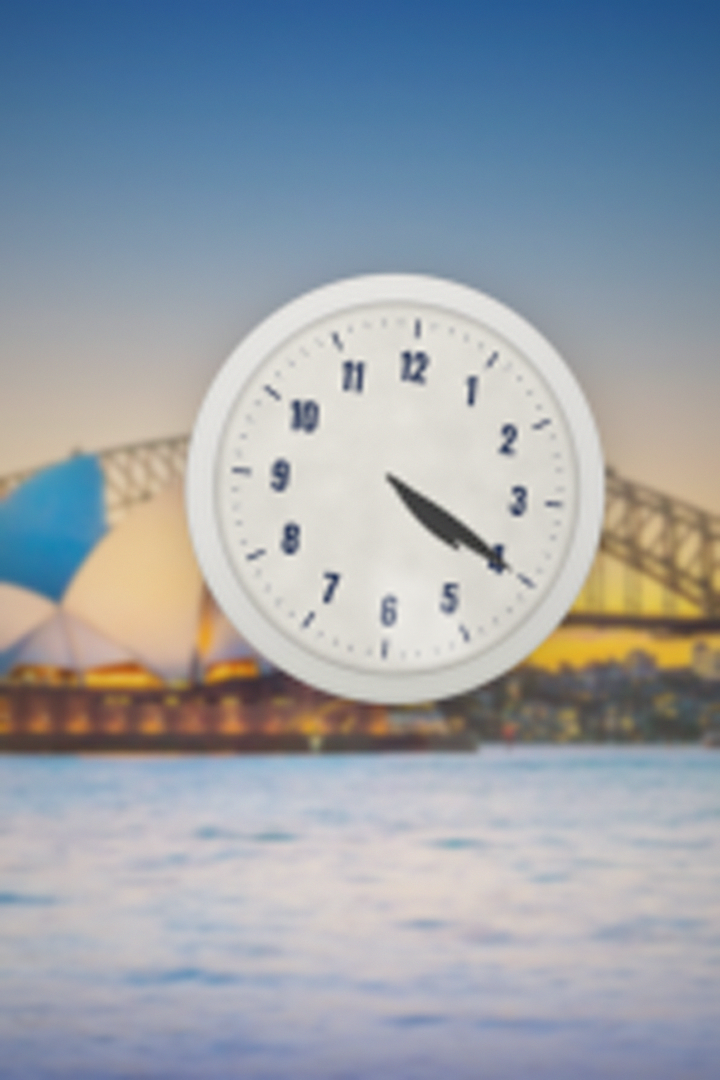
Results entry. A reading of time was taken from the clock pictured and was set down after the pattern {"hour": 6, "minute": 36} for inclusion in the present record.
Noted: {"hour": 4, "minute": 20}
